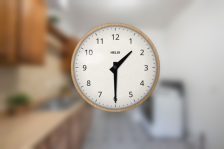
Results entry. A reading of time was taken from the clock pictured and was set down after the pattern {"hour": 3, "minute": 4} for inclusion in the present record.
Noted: {"hour": 1, "minute": 30}
